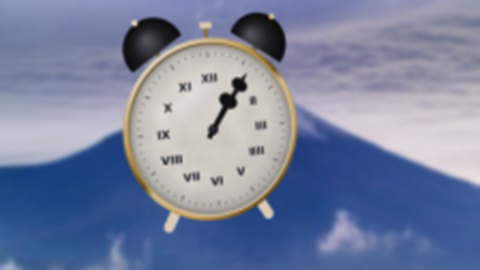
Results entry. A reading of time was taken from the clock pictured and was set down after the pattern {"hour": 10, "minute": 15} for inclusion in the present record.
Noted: {"hour": 1, "minute": 6}
